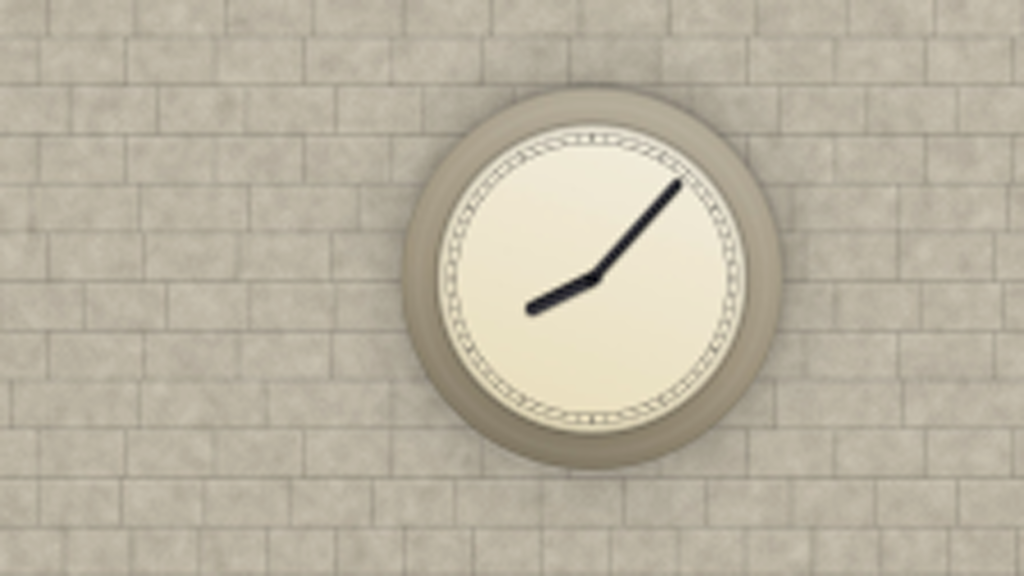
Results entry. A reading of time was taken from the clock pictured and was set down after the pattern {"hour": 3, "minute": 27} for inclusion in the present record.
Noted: {"hour": 8, "minute": 7}
